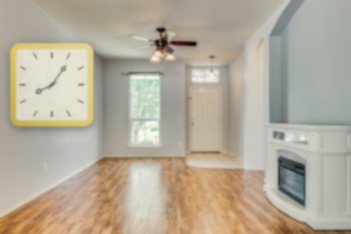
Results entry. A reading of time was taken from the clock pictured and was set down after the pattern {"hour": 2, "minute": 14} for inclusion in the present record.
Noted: {"hour": 8, "minute": 6}
